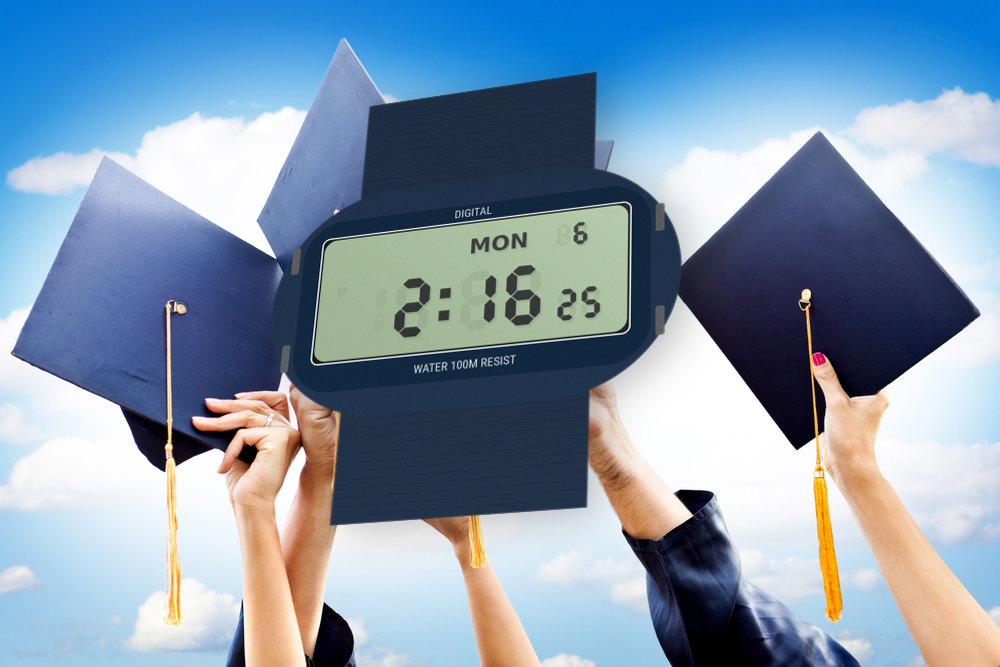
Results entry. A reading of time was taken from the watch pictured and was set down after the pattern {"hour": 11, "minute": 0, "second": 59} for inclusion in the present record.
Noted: {"hour": 2, "minute": 16, "second": 25}
